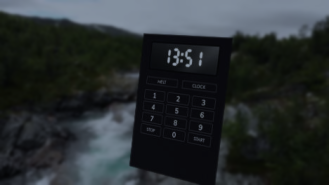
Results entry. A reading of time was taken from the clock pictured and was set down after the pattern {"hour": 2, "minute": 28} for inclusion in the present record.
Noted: {"hour": 13, "minute": 51}
